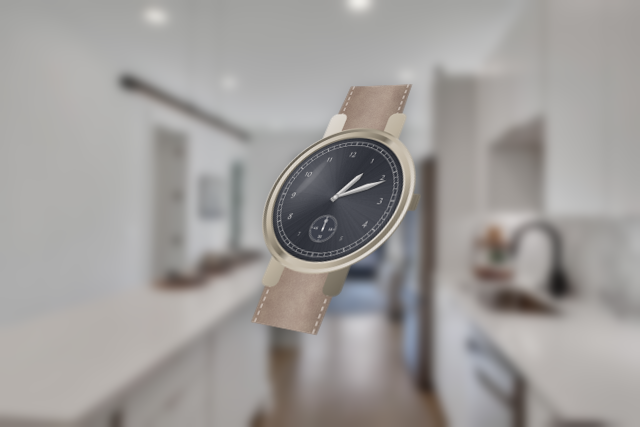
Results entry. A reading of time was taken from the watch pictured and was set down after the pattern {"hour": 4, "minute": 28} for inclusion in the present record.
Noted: {"hour": 1, "minute": 11}
